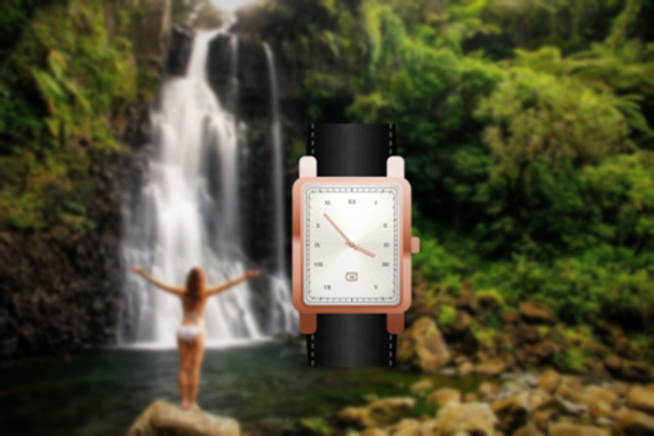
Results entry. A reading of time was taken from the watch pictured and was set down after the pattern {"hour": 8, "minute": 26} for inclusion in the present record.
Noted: {"hour": 3, "minute": 53}
